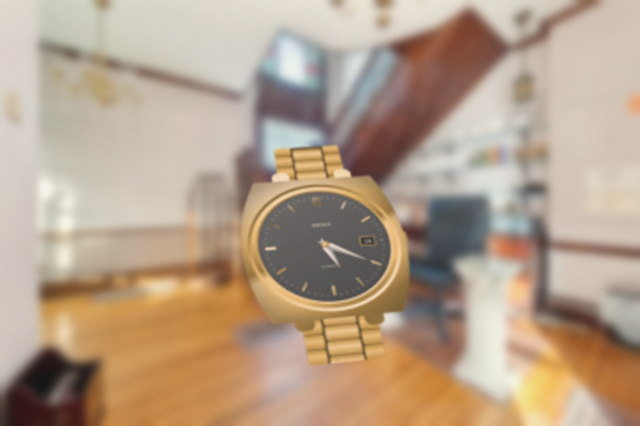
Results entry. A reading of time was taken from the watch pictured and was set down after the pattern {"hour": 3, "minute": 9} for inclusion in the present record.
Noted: {"hour": 5, "minute": 20}
